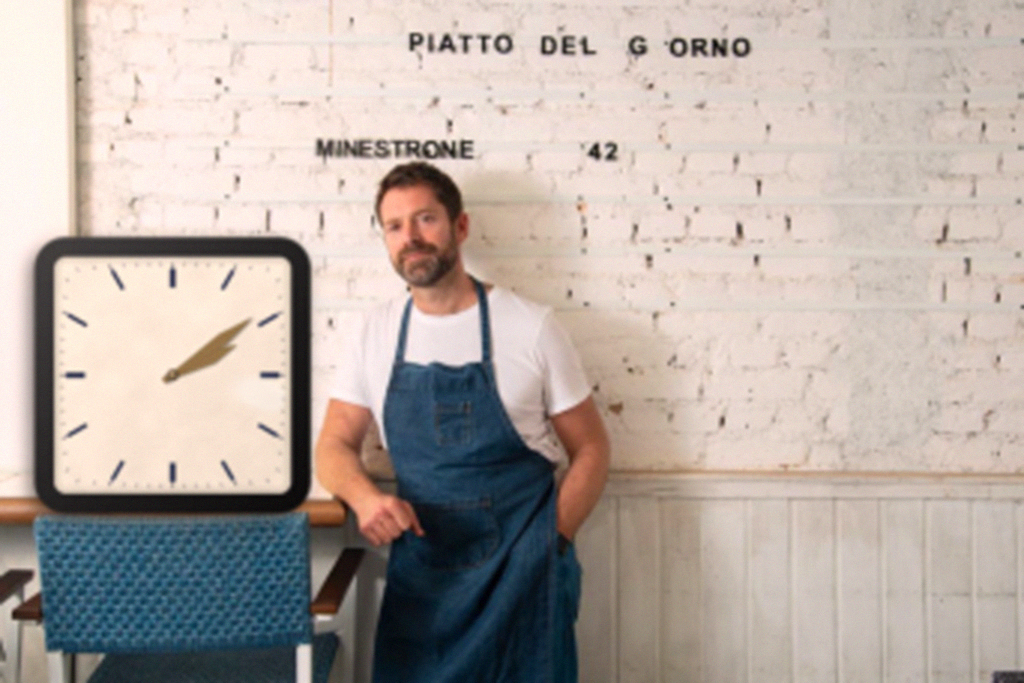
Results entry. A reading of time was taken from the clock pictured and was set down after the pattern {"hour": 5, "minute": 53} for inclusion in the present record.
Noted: {"hour": 2, "minute": 9}
